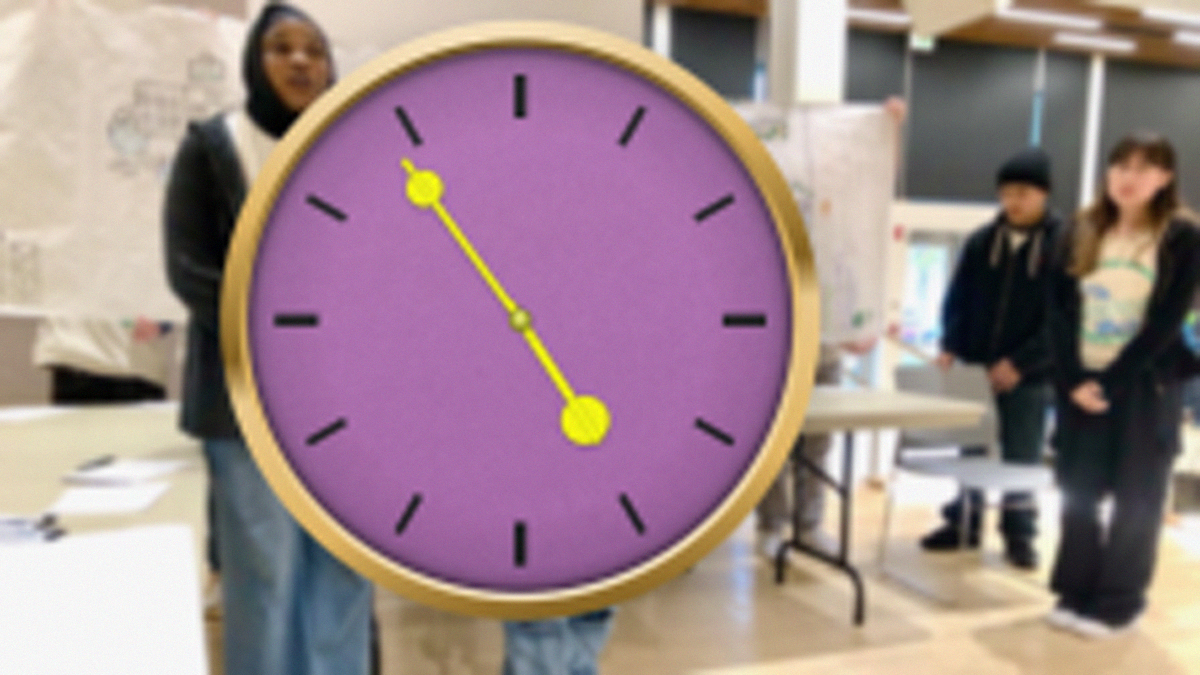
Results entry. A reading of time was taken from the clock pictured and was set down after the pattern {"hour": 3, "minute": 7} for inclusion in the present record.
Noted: {"hour": 4, "minute": 54}
